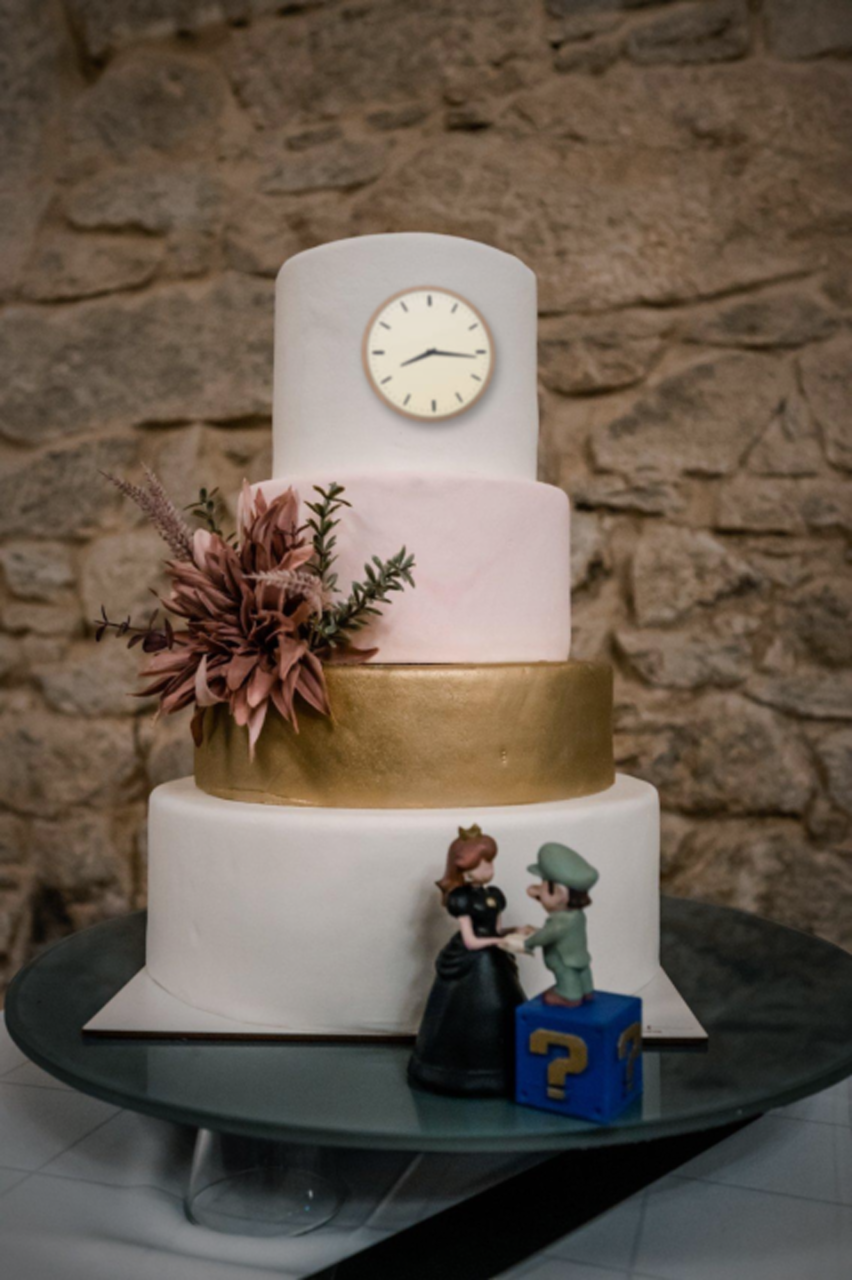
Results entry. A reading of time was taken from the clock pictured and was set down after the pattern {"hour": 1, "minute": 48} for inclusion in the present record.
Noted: {"hour": 8, "minute": 16}
